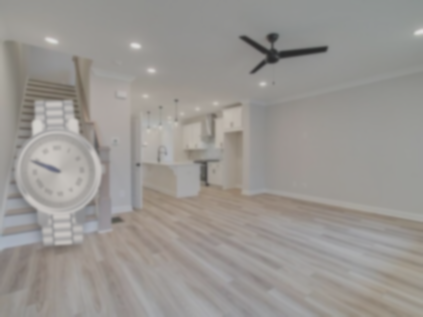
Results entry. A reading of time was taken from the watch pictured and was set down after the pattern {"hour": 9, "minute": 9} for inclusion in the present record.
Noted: {"hour": 9, "minute": 49}
